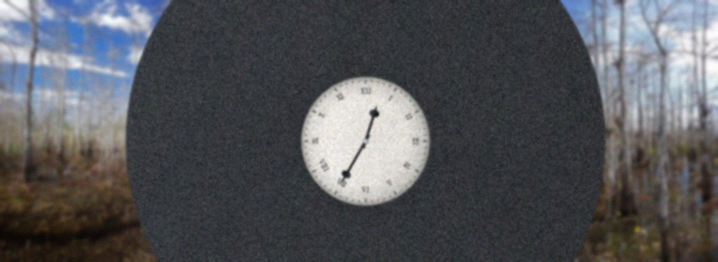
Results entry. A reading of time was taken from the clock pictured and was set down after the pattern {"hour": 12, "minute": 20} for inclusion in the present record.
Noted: {"hour": 12, "minute": 35}
